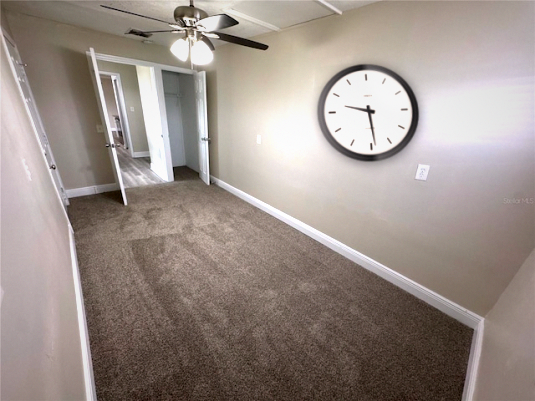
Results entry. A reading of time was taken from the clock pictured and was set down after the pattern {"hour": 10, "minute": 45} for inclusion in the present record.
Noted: {"hour": 9, "minute": 29}
